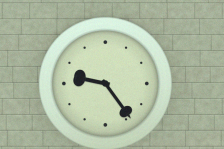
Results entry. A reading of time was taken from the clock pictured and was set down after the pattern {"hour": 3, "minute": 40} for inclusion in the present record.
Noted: {"hour": 9, "minute": 24}
